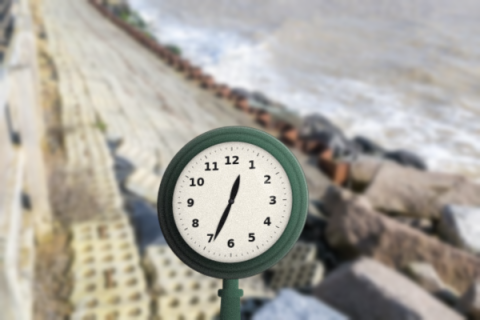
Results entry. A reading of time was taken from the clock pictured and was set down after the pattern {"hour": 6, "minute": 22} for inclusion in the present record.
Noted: {"hour": 12, "minute": 34}
